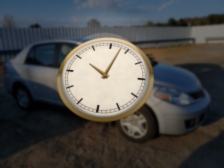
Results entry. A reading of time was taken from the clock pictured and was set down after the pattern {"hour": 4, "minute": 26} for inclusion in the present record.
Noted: {"hour": 10, "minute": 3}
